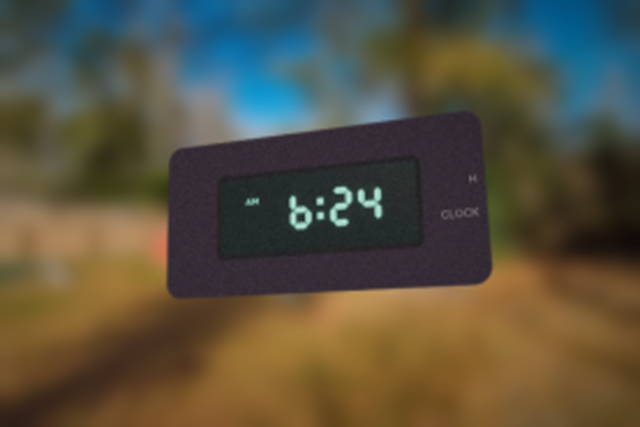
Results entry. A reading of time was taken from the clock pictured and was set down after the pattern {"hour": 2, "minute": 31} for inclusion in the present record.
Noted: {"hour": 6, "minute": 24}
